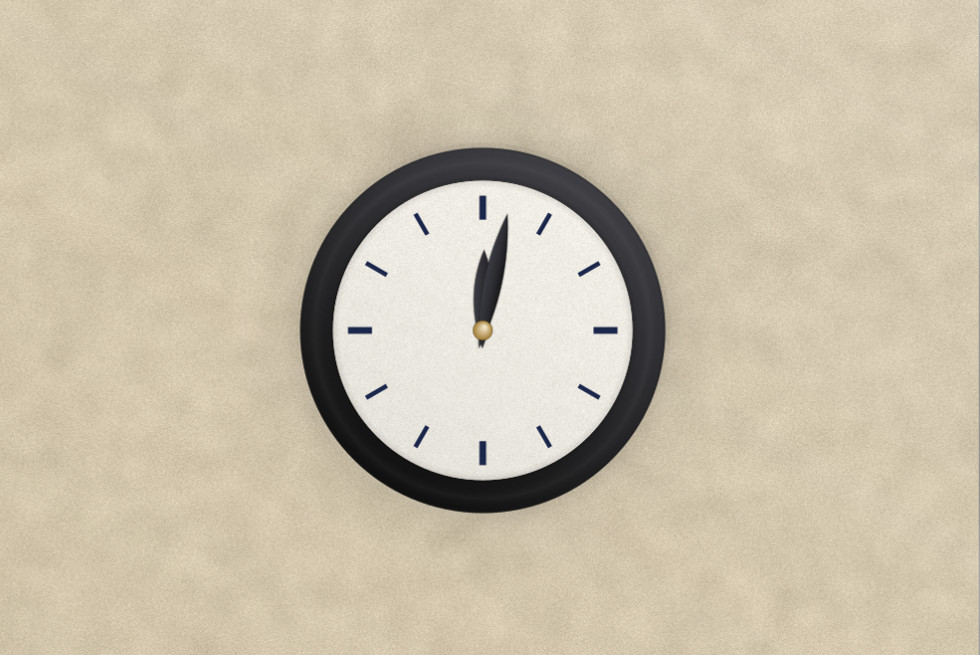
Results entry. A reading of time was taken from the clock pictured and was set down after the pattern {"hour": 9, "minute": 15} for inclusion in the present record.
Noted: {"hour": 12, "minute": 2}
